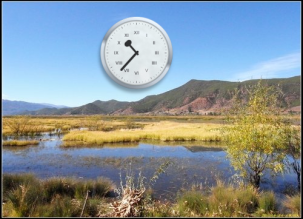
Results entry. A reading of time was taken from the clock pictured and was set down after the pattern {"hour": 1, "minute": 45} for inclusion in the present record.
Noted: {"hour": 10, "minute": 37}
